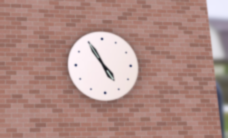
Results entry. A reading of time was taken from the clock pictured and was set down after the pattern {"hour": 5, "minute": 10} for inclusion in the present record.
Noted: {"hour": 4, "minute": 55}
